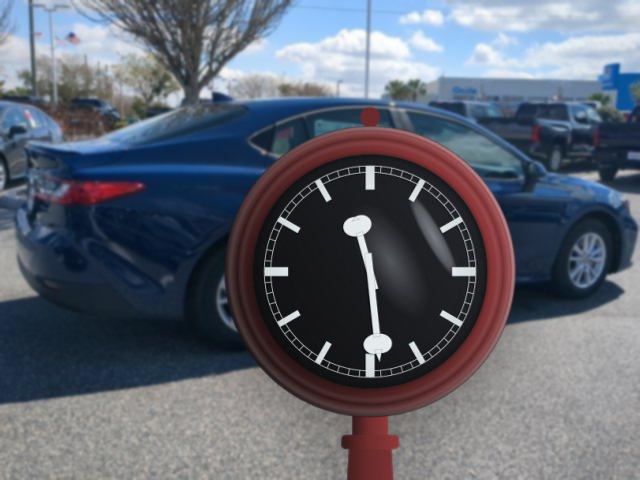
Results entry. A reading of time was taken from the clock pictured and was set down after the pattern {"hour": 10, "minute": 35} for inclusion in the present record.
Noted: {"hour": 11, "minute": 29}
